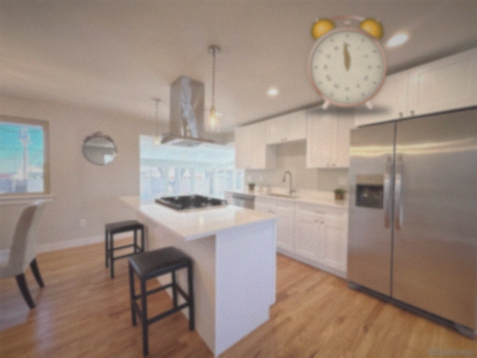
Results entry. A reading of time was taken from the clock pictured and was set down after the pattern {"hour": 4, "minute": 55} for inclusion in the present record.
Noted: {"hour": 11, "minute": 59}
